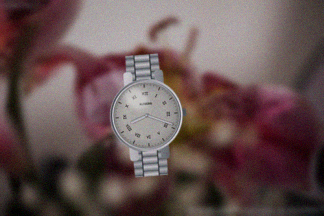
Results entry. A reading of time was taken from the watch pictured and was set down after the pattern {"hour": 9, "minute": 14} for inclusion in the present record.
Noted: {"hour": 8, "minute": 19}
